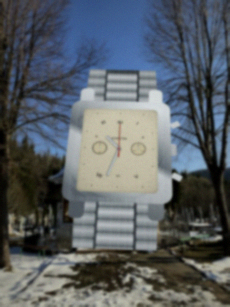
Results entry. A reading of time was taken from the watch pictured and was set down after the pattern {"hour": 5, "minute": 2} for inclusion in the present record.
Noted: {"hour": 10, "minute": 33}
